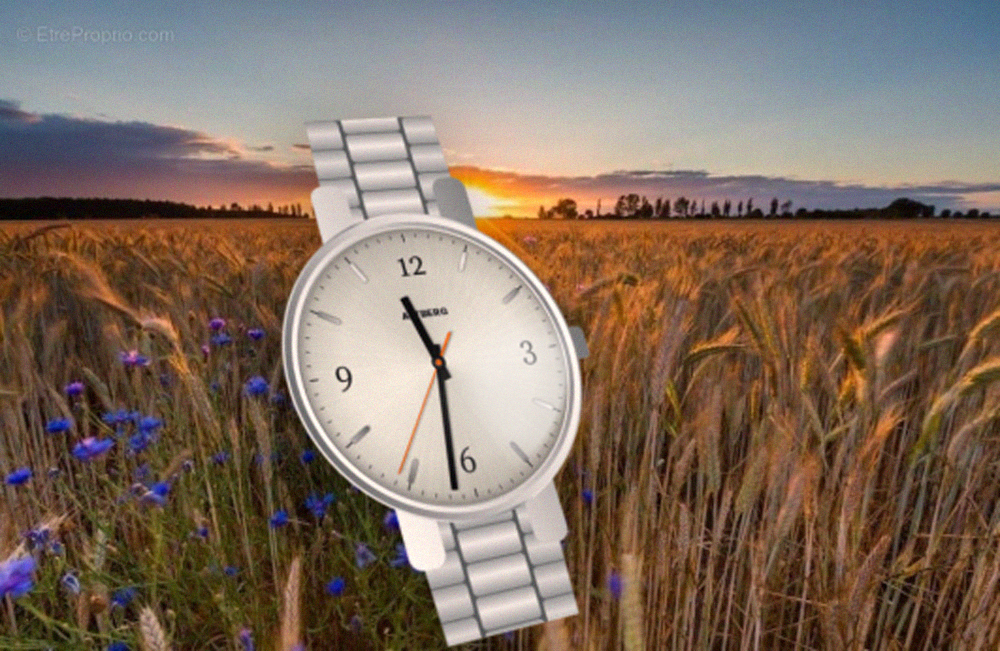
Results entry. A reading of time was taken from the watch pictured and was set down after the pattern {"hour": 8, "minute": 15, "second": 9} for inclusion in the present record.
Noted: {"hour": 11, "minute": 31, "second": 36}
